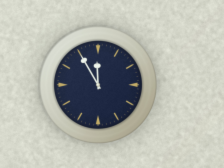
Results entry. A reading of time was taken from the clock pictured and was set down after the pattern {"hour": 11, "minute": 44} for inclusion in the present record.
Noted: {"hour": 11, "minute": 55}
